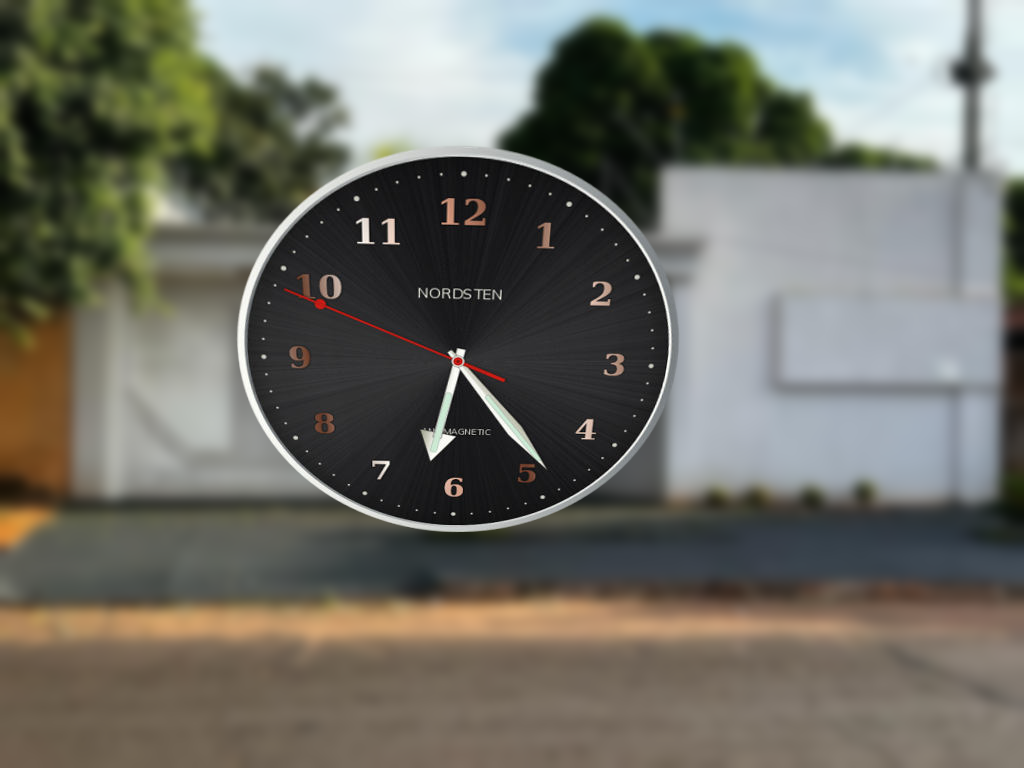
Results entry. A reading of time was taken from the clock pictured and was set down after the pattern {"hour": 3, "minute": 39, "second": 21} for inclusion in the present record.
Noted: {"hour": 6, "minute": 23, "second": 49}
